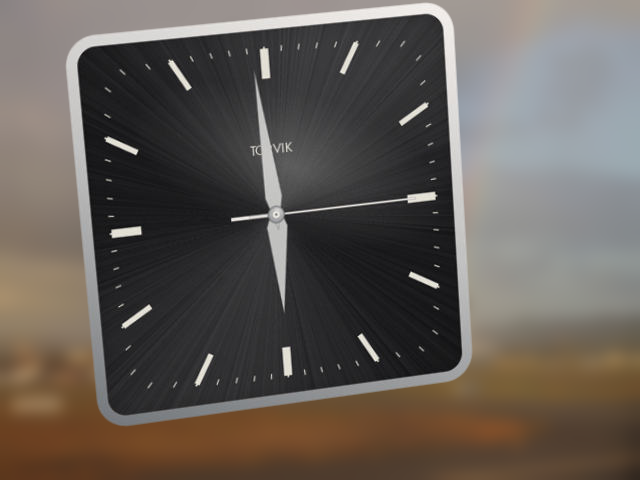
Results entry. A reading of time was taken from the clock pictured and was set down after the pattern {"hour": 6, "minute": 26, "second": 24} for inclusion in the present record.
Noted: {"hour": 5, "minute": 59, "second": 15}
